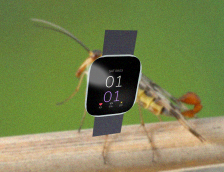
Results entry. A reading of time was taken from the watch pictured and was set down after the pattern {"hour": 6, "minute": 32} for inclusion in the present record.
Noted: {"hour": 1, "minute": 1}
